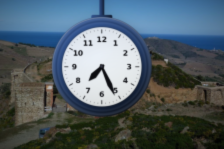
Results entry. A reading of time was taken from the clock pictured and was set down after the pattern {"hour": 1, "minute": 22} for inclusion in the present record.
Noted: {"hour": 7, "minute": 26}
